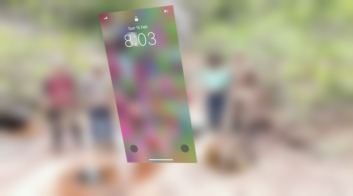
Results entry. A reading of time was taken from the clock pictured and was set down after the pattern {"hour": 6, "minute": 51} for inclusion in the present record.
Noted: {"hour": 8, "minute": 3}
